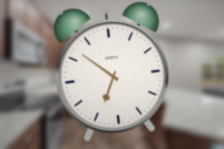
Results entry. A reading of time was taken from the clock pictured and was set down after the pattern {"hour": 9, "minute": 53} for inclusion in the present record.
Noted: {"hour": 6, "minute": 52}
